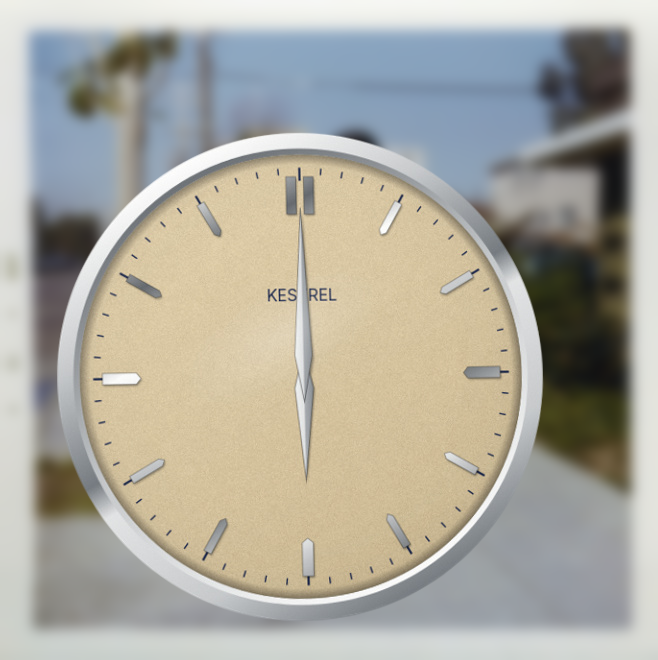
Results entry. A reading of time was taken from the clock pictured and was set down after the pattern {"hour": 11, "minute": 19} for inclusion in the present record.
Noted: {"hour": 6, "minute": 0}
